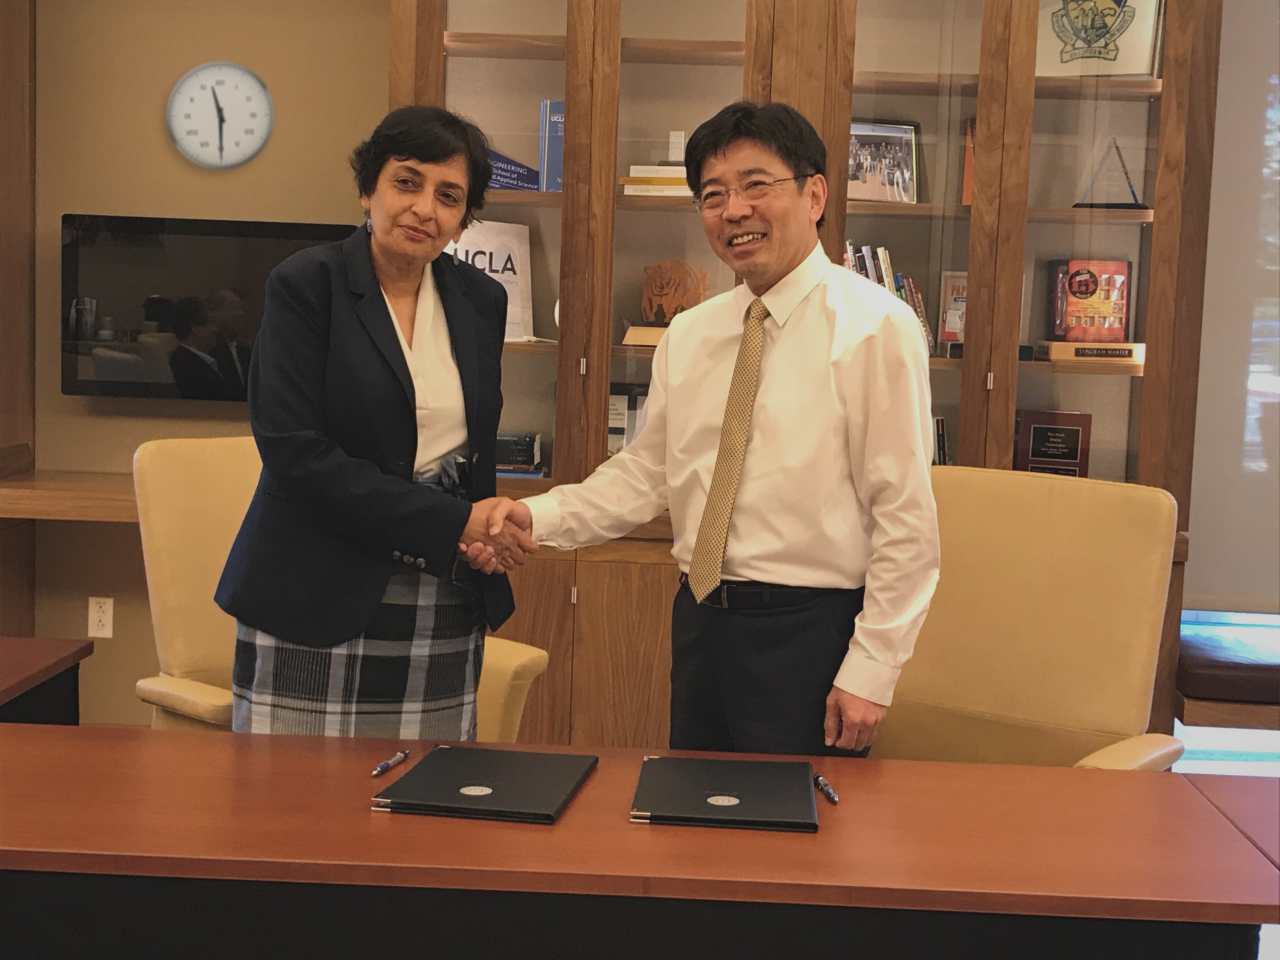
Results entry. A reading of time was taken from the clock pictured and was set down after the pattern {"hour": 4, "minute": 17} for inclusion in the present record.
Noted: {"hour": 11, "minute": 30}
